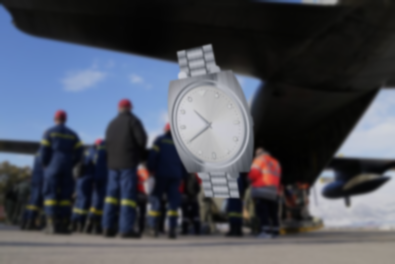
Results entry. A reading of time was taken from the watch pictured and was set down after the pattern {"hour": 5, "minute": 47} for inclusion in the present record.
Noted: {"hour": 10, "minute": 40}
